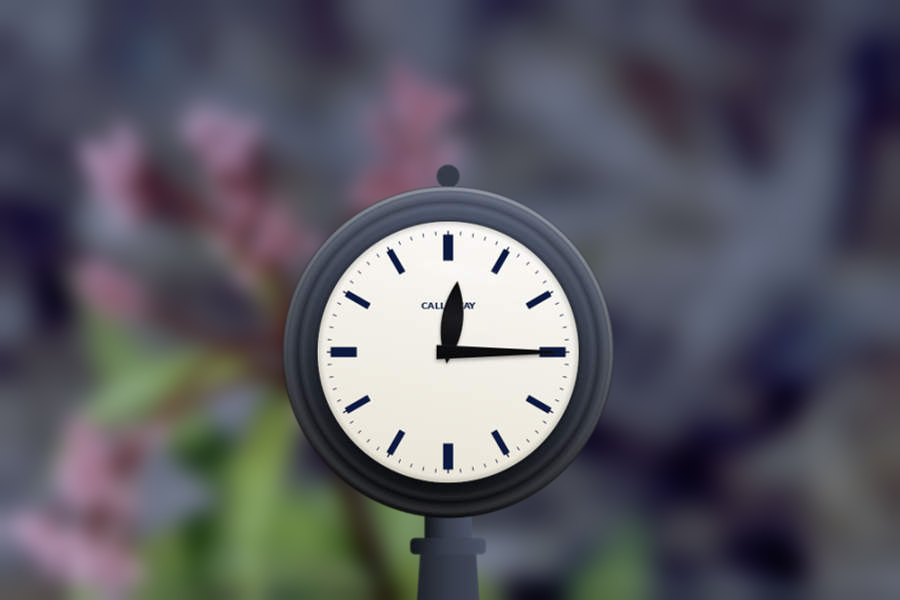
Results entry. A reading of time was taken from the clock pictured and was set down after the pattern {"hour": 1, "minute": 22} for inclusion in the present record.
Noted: {"hour": 12, "minute": 15}
